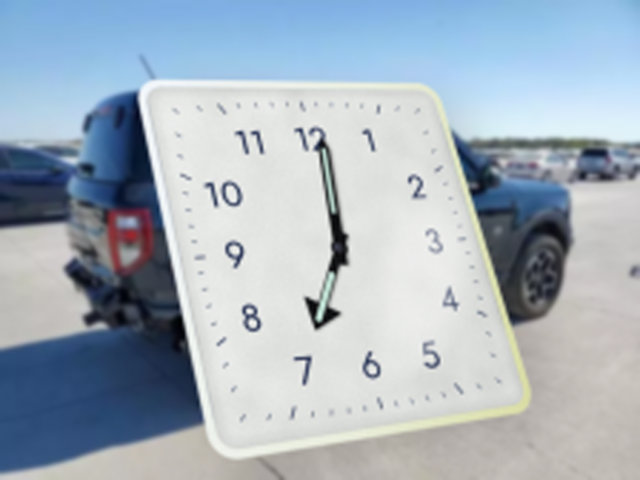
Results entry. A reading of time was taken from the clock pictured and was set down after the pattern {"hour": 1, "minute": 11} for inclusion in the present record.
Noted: {"hour": 7, "minute": 1}
